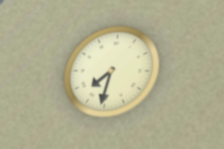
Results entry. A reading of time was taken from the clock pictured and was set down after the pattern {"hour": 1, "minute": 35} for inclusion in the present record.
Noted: {"hour": 7, "minute": 31}
